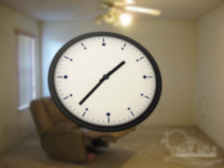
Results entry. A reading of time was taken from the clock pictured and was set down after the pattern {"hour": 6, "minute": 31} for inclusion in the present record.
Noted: {"hour": 1, "minute": 37}
